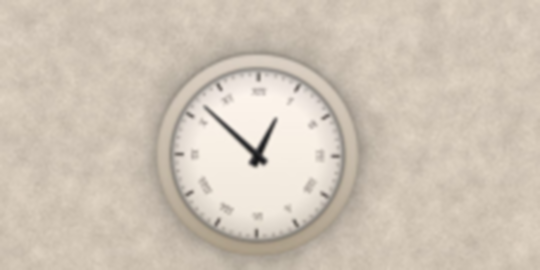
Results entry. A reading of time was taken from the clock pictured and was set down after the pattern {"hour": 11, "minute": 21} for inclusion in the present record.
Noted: {"hour": 12, "minute": 52}
